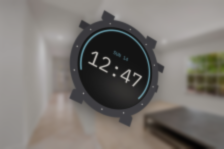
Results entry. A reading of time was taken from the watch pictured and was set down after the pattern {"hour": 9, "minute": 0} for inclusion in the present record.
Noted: {"hour": 12, "minute": 47}
